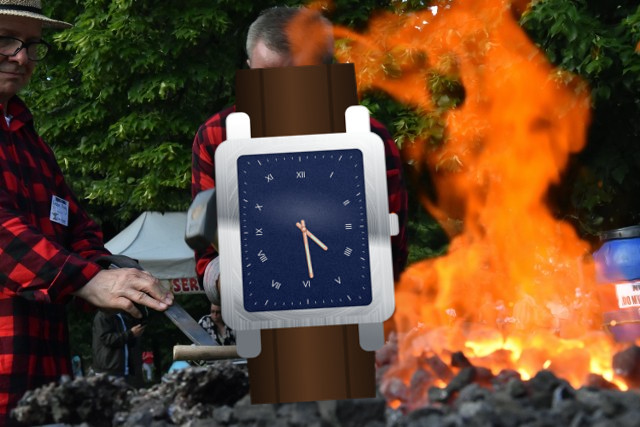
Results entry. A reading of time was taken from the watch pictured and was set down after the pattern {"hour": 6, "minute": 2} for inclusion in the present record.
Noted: {"hour": 4, "minute": 29}
